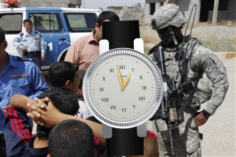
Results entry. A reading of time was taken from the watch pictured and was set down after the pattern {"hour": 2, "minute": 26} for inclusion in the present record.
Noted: {"hour": 12, "minute": 58}
